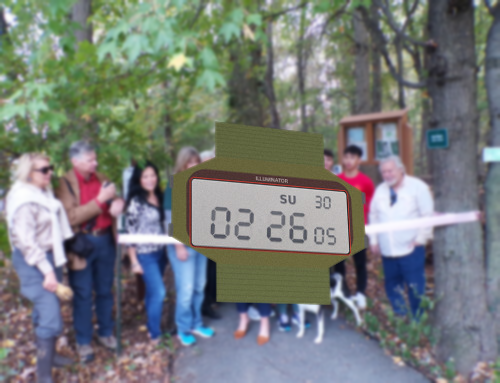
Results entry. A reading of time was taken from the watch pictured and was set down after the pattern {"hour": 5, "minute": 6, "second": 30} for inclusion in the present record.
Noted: {"hour": 2, "minute": 26, "second": 5}
